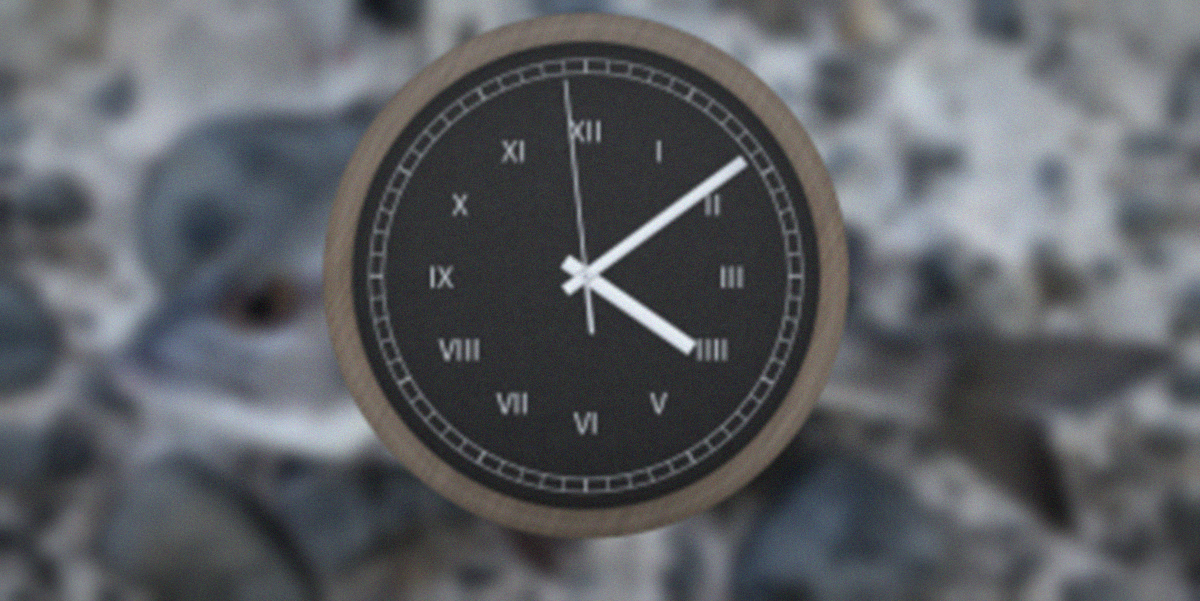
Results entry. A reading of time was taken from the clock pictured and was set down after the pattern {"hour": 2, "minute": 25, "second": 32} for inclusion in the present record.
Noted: {"hour": 4, "minute": 8, "second": 59}
